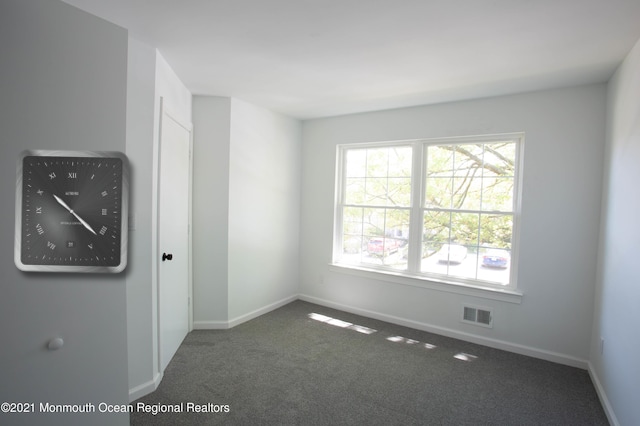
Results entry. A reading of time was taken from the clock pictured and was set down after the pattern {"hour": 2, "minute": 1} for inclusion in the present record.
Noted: {"hour": 10, "minute": 22}
